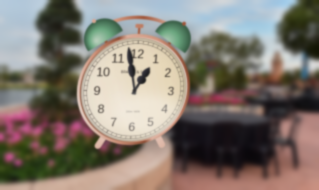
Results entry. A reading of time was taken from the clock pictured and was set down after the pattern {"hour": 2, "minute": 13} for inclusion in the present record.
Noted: {"hour": 12, "minute": 58}
